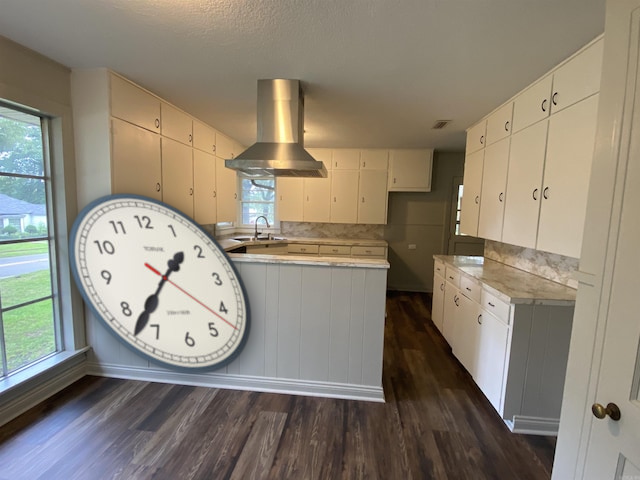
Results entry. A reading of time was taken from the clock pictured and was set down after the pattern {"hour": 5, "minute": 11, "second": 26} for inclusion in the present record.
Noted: {"hour": 1, "minute": 37, "second": 22}
